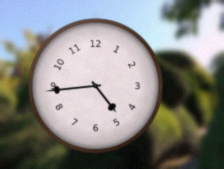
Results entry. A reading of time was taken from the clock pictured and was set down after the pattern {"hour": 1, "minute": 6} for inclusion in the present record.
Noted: {"hour": 4, "minute": 44}
